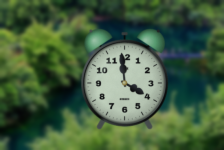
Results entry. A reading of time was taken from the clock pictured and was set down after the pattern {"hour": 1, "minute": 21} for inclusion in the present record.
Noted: {"hour": 3, "minute": 59}
